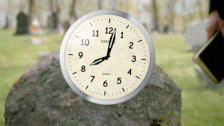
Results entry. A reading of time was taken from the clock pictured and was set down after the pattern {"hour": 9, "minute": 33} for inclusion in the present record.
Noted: {"hour": 8, "minute": 2}
